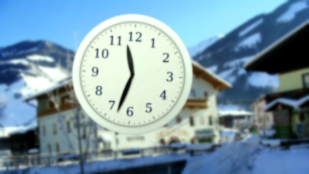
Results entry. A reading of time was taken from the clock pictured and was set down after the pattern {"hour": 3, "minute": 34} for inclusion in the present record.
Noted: {"hour": 11, "minute": 33}
